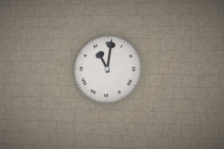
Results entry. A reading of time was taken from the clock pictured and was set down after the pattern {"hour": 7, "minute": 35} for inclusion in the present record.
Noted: {"hour": 11, "minute": 1}
